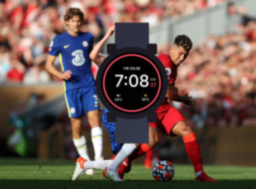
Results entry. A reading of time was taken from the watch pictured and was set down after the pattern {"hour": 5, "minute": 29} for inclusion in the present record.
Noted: {"hour": 7, "minute": 8}
